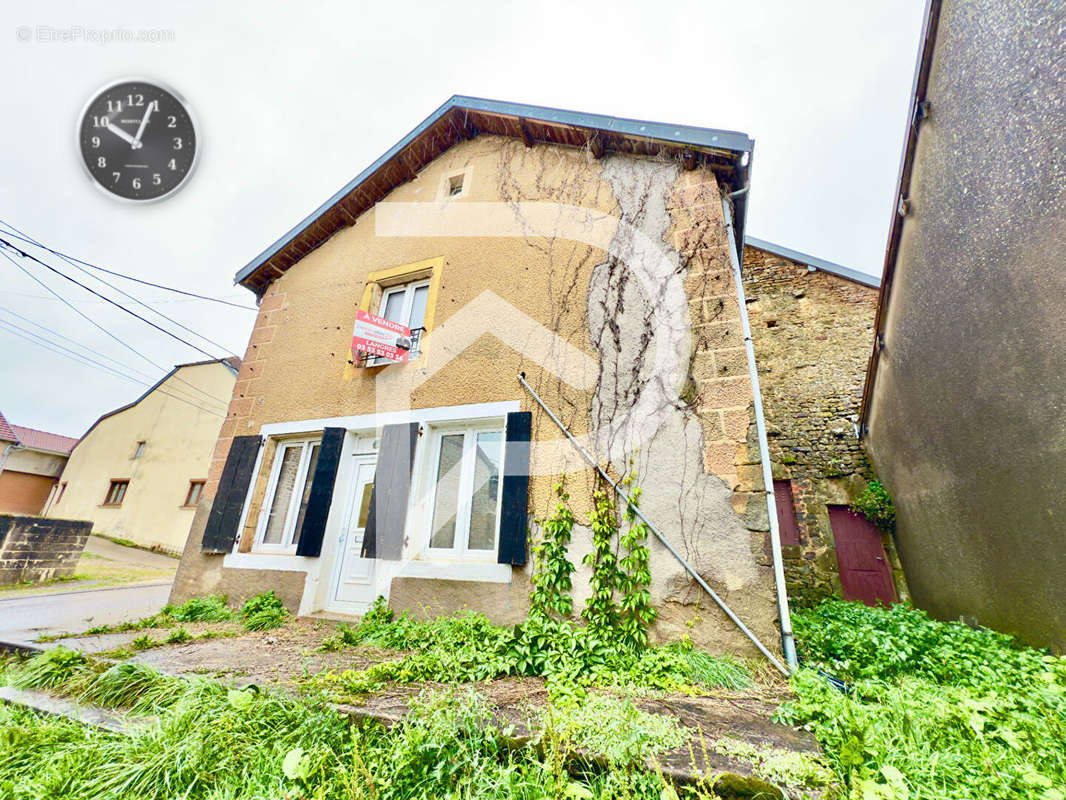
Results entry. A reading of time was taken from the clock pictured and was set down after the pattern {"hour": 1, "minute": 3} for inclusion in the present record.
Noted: {"hour": 10, "minute": 4}
